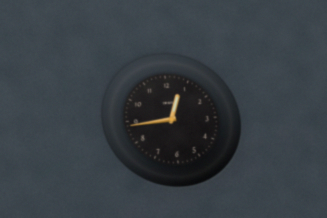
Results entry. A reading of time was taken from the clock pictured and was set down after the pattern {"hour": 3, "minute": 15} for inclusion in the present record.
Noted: {"hour": 12, "minute": 44}
